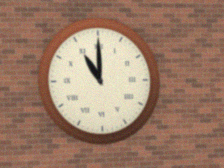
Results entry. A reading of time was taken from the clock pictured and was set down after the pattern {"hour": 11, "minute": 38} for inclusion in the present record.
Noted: {"hour": 11, "minute": 0}
